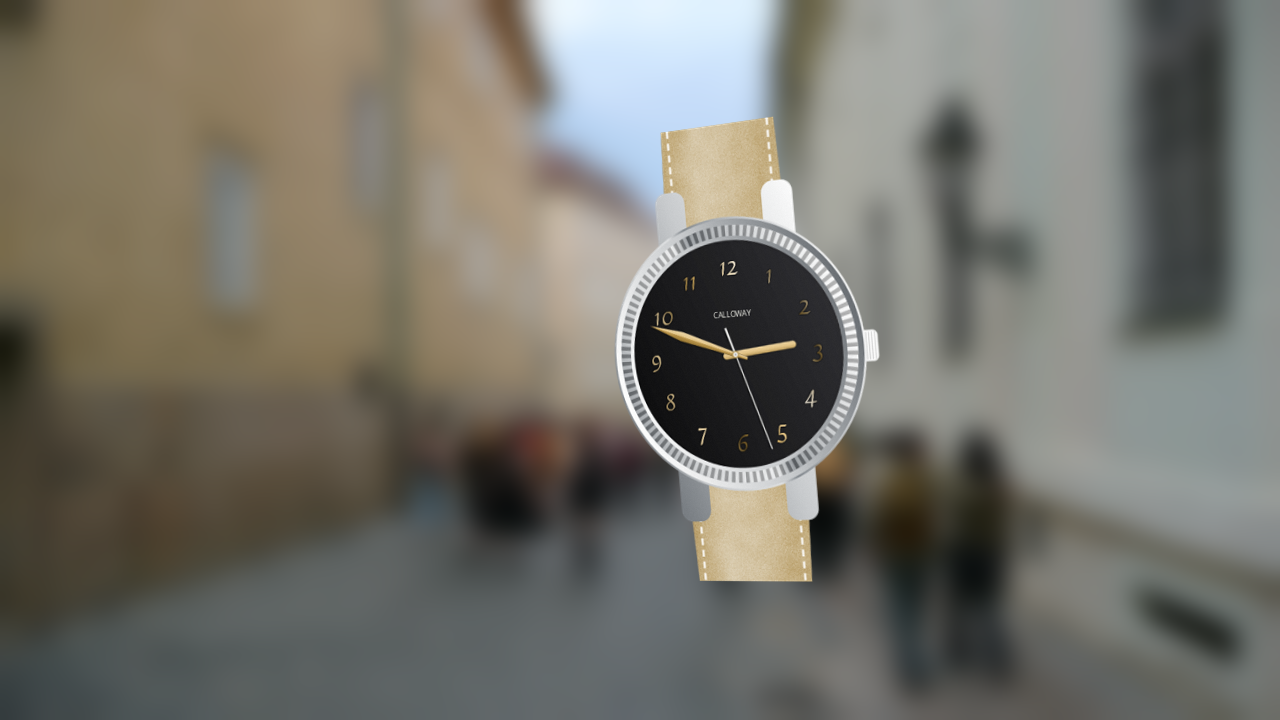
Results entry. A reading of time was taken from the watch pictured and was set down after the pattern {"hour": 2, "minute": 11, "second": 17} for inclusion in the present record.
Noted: {"hour": 2, "minute": 48, "second": 27}
